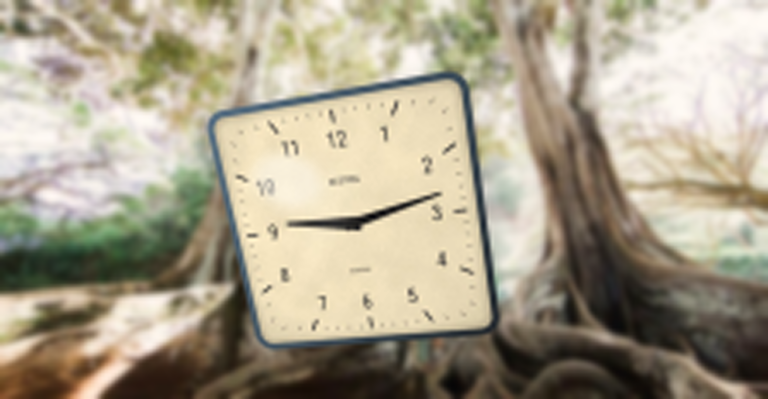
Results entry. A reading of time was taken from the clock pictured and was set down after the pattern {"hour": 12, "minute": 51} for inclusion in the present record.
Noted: {"hour": 9, "minute": 13}
